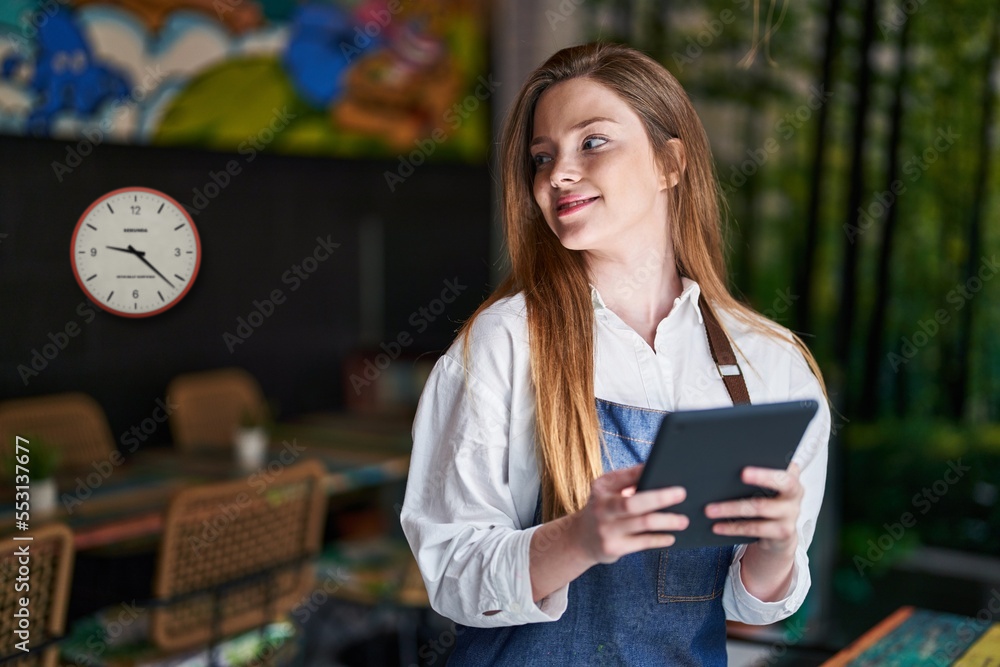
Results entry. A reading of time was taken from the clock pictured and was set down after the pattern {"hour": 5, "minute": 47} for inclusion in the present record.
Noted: {"hour": 9, "minute": 22}
